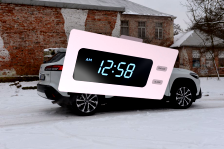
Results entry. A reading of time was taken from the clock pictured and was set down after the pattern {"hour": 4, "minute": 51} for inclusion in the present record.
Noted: {"hour": 12, "minute": 58}
